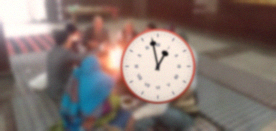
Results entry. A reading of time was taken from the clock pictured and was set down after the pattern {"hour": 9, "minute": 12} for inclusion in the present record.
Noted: {"hour": 12, "minute": 58}
